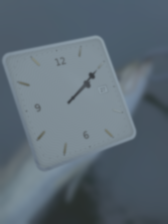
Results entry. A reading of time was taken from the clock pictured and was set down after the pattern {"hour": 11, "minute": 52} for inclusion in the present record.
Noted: {"hour": 2, "minute": 10}
